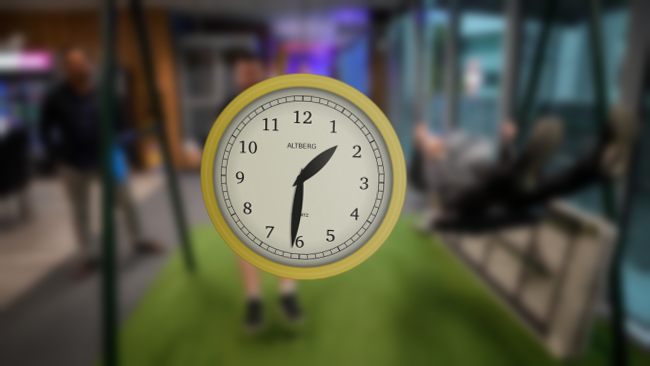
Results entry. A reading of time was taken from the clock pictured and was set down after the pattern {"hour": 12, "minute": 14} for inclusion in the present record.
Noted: {"hour": 1, "minute": 31}
